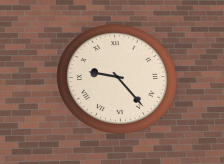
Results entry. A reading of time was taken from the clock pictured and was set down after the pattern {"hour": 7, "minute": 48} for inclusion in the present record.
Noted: {"hour": 9, "minute": 24}
